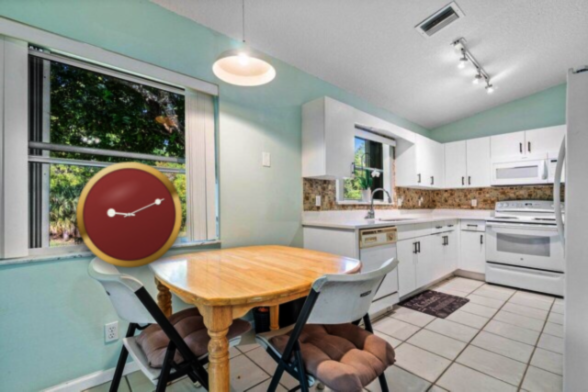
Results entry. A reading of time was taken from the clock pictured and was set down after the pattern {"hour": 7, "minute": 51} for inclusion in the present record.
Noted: {"hour": 9, "minute": 11}
